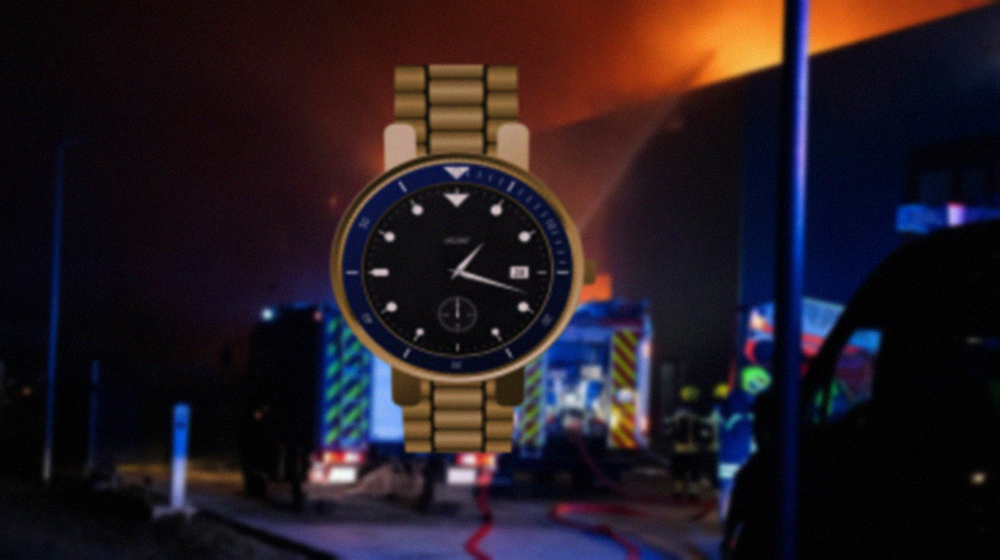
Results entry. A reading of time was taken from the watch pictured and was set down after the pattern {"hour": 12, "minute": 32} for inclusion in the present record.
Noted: {"hour": 1, "minute": 18}
